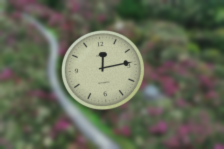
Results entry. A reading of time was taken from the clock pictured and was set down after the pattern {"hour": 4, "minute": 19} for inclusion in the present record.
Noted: {"hour": 12, "minute": 14}
